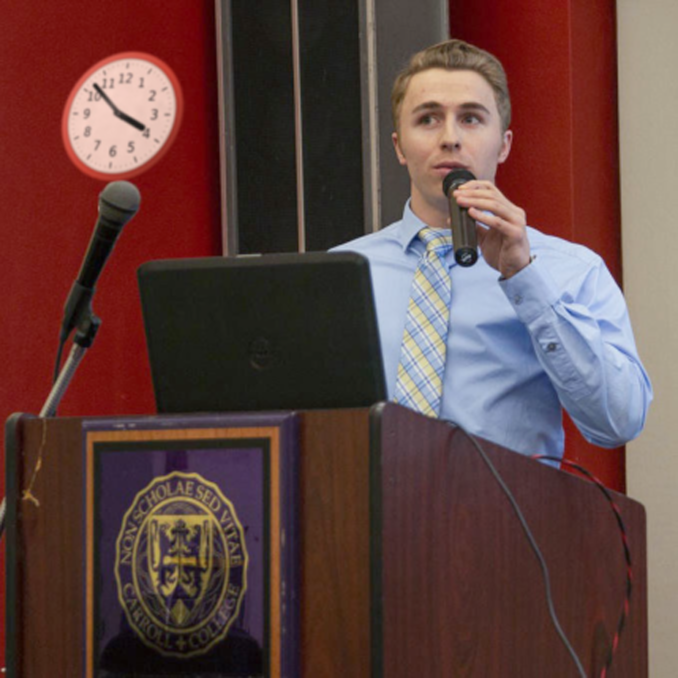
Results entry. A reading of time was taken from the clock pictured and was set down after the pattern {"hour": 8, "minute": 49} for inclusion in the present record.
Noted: {"hour": 3, "minute": 52}
